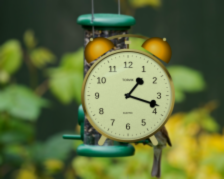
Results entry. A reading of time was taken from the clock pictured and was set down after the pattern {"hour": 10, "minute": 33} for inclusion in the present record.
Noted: {"hour": 1, "minute": 18}
